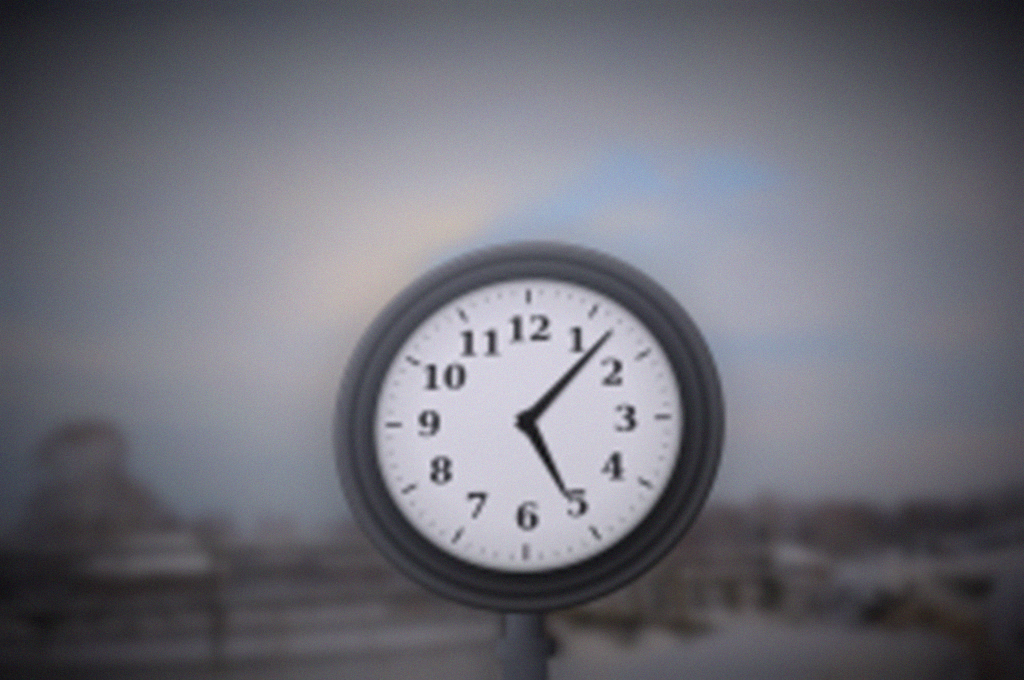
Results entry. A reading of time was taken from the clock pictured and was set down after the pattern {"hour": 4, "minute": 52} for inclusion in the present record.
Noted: {"hour": 5, "minute": 7}
